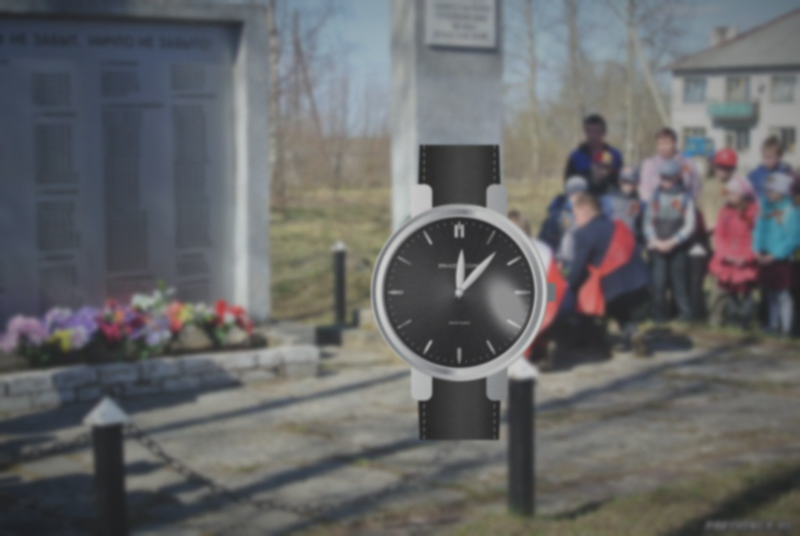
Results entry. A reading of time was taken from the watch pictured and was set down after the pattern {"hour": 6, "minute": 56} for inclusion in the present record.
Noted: {"hour": 12, "minute": 7}
